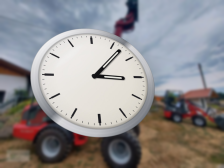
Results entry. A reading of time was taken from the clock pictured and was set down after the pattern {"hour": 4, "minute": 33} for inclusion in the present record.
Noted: {"hour": 3, "minute": 7}
